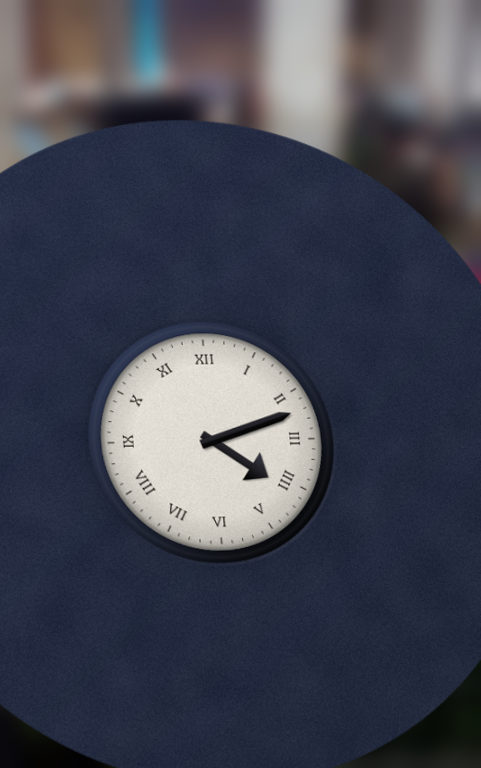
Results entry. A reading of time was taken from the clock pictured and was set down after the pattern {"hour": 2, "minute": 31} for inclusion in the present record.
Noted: {"hour": 4, "minute": 12}
